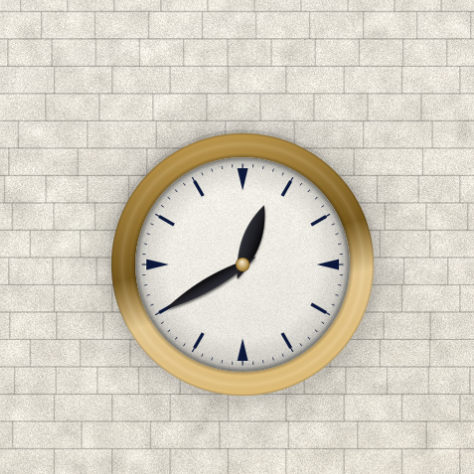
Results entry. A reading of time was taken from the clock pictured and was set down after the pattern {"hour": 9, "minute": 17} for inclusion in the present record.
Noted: {"hour": 12, "minute": 40}
